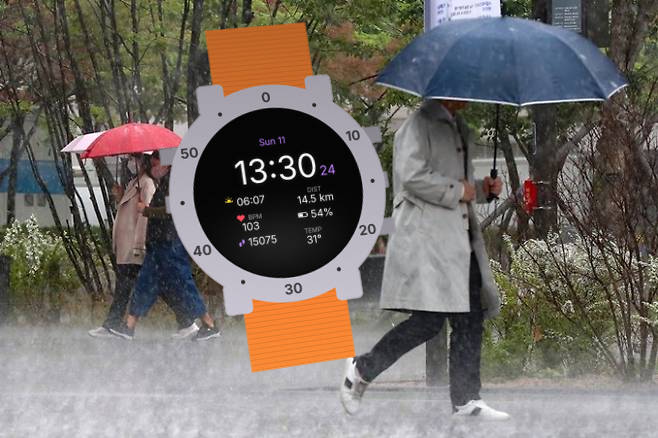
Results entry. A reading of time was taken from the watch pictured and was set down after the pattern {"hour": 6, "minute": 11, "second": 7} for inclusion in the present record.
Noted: {"hour": 13, "minute": 30, "second": 24}
